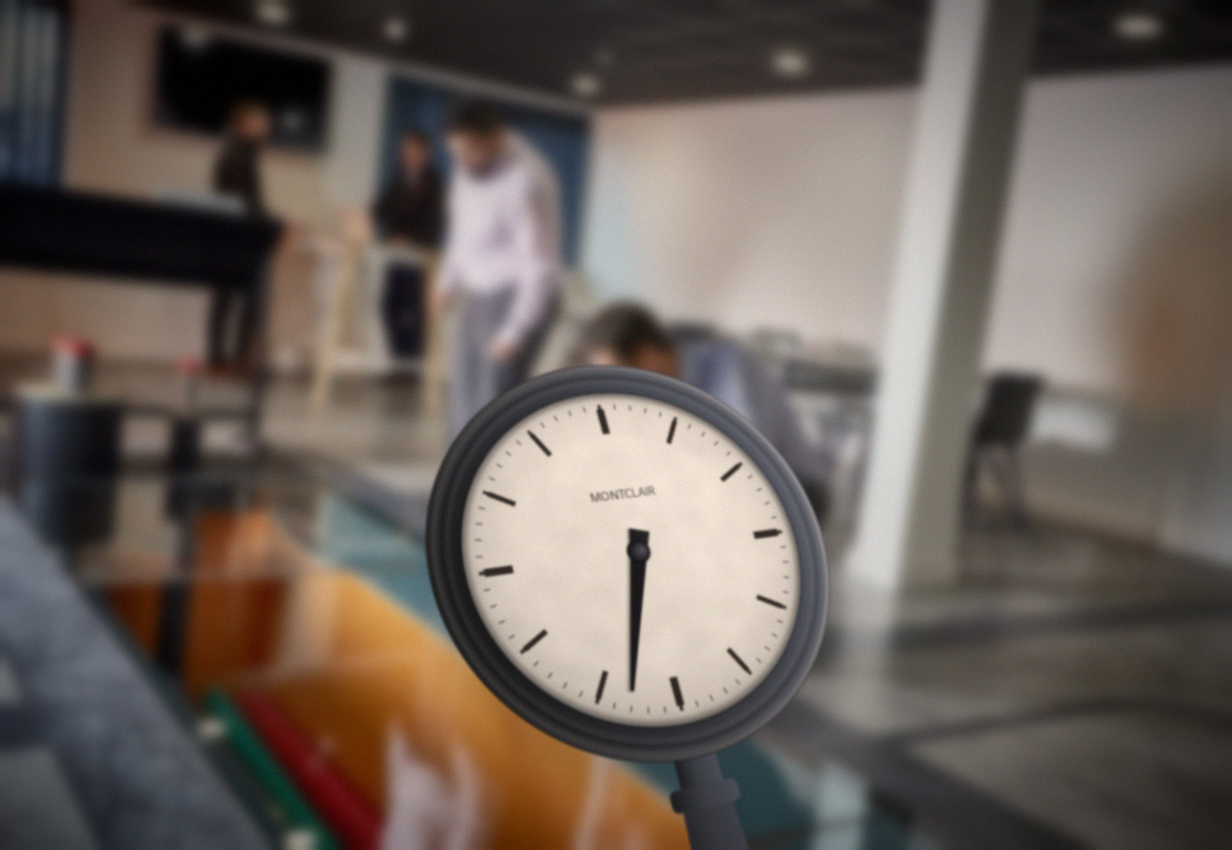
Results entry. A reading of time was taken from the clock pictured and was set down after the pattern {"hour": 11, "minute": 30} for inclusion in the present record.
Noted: {"hour": 6, "minute": 33}
